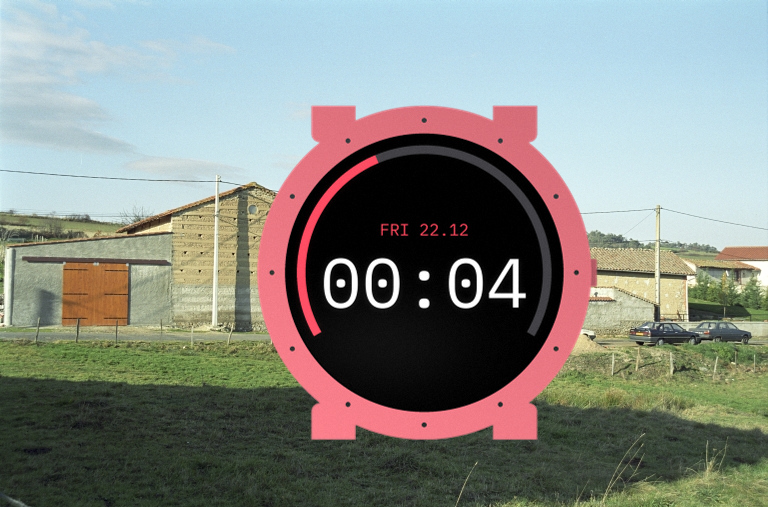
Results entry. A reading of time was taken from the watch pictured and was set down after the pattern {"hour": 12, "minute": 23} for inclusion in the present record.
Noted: {"hour": 0, "minute": 4}
